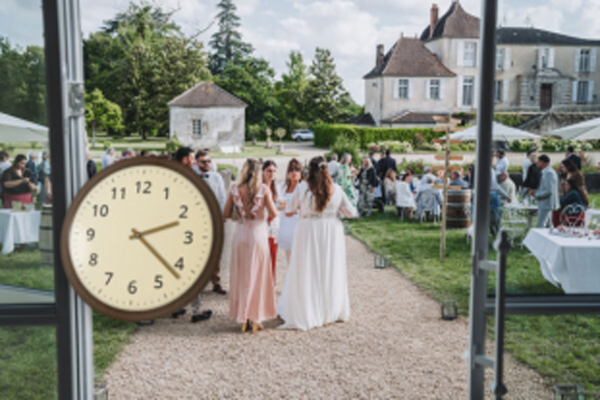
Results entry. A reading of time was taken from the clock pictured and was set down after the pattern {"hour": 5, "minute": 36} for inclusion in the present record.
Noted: {"hour": 2, "minute": 22}
